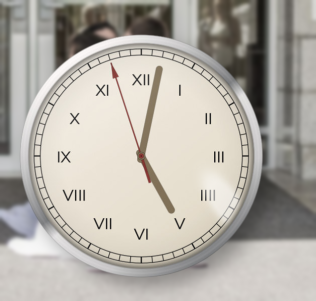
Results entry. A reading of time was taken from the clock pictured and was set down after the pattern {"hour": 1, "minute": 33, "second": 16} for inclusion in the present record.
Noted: {"hour": 5, "minute": 1, "second": 57}
